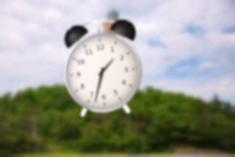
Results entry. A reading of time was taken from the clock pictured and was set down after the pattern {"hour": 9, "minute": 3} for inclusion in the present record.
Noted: {"hour": 1, "minute": 33}
